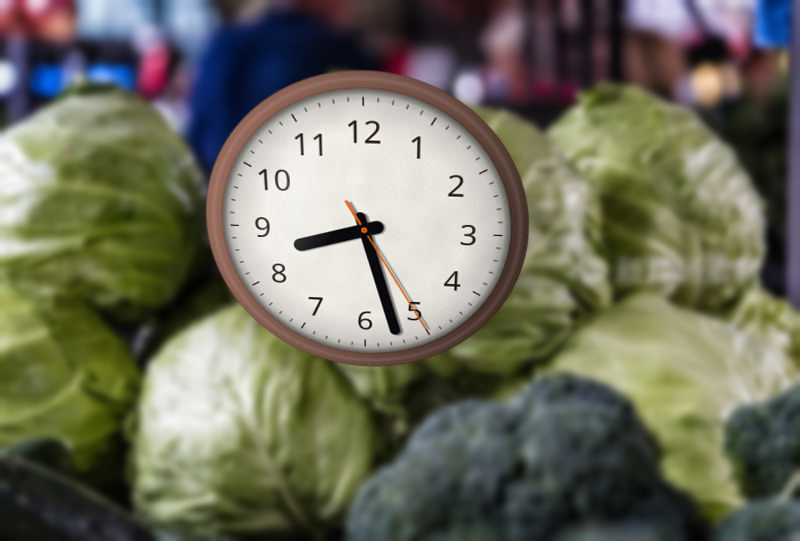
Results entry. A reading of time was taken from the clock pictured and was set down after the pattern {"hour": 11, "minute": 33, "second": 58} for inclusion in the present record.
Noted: {"hour": 8, "minute": 27, "second": 25}
